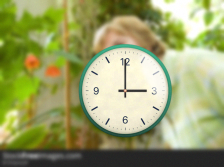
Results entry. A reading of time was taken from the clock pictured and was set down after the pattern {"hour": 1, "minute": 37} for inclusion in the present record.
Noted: {"hour": 3, "minute": 0}
